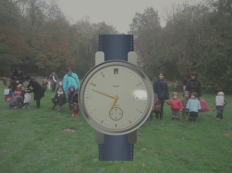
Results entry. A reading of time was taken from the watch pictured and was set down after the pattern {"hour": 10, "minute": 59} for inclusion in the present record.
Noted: {"hour": 6, "minute": 48}
